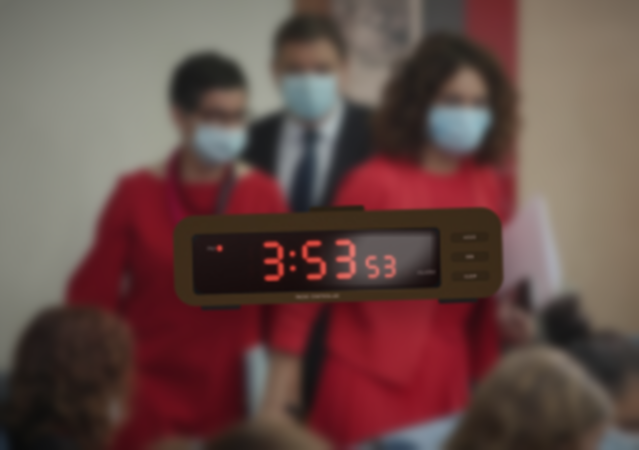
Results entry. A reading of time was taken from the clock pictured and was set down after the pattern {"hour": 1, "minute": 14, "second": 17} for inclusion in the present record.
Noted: {"hour": 3, "minute": 53, "second": 53}
